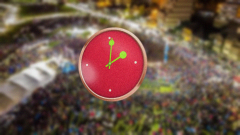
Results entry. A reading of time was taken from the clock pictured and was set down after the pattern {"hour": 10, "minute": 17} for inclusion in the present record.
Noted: {"hour": 2, "minute": 1}
